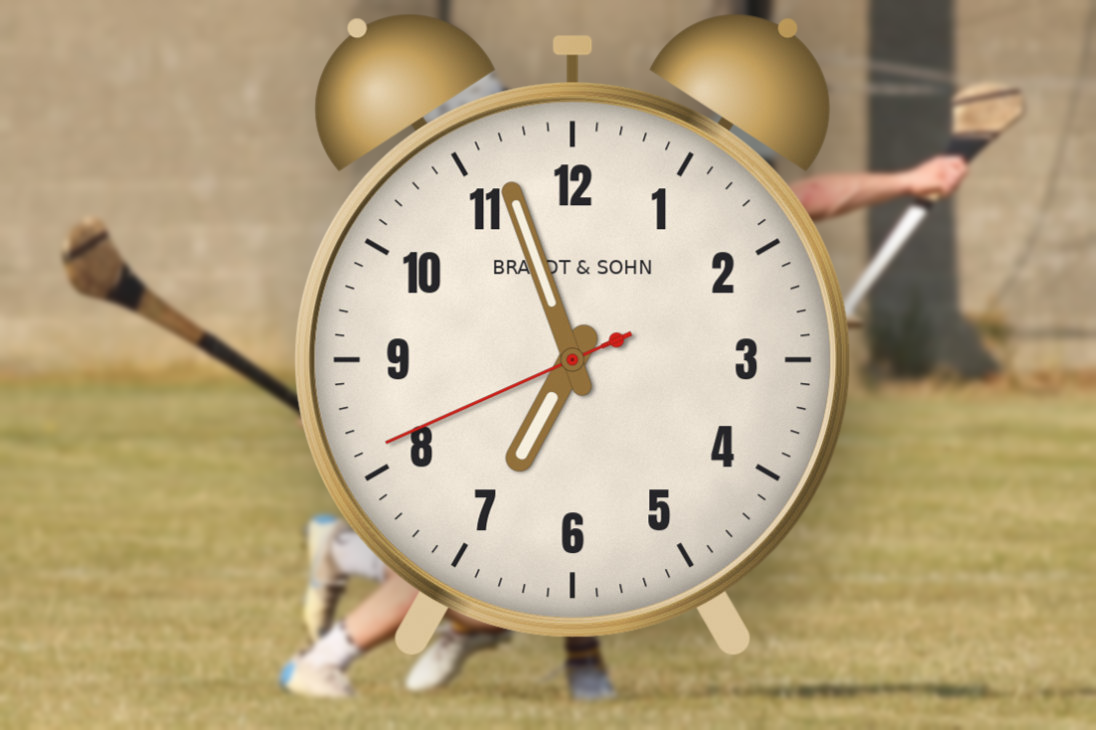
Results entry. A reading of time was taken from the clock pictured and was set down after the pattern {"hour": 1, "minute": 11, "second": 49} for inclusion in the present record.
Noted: {"hour": 6, "minute": 56, "second": 41}
